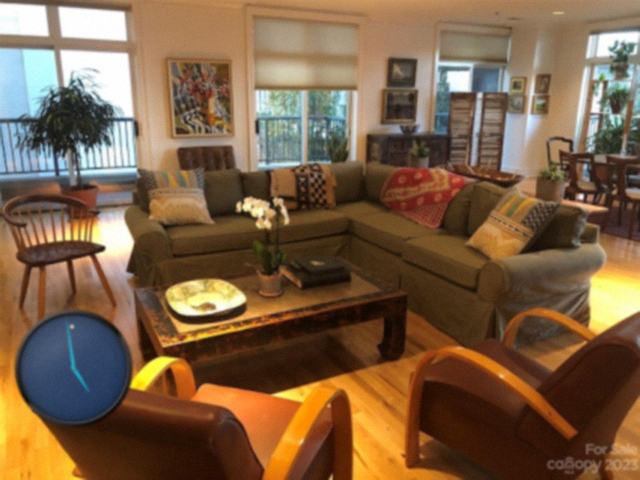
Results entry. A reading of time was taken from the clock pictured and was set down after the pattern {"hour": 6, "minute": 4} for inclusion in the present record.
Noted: {"hour": 4, "minute": 59}
